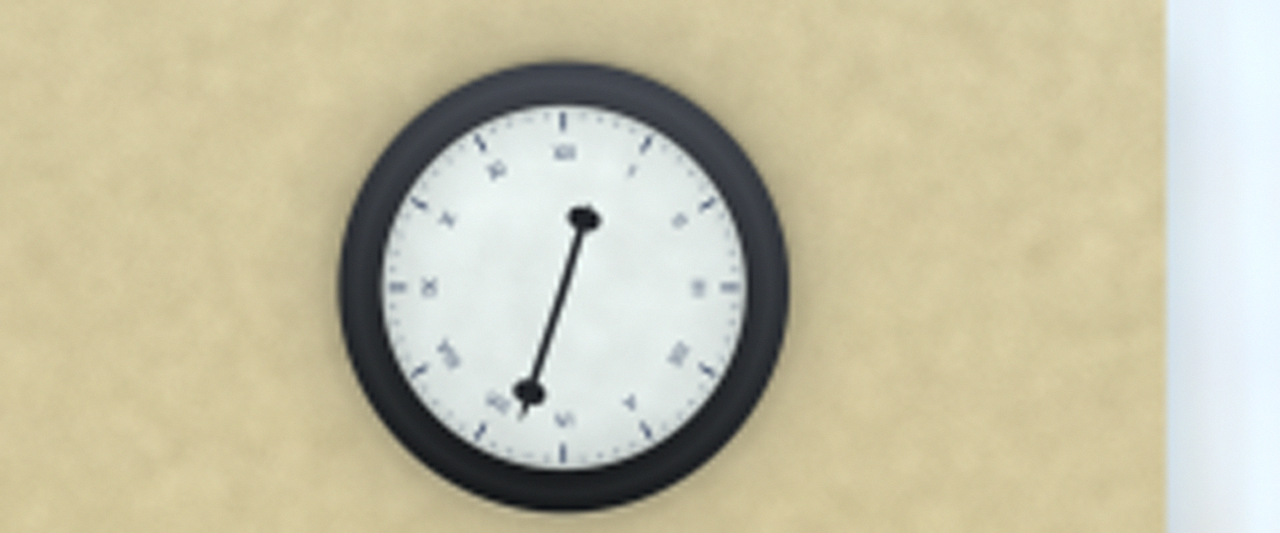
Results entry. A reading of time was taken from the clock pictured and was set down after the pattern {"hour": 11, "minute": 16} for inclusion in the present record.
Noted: {"hour": 12, "minute": 33}
